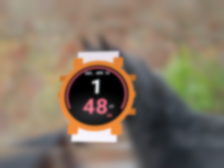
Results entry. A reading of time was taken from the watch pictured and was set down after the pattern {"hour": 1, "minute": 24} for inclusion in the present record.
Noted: {"hour": 1, "minute": 48}
